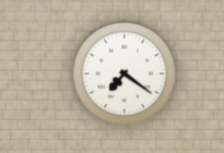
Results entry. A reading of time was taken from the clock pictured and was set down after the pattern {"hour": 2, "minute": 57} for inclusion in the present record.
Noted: {"hour": 7, "minute": 21}
